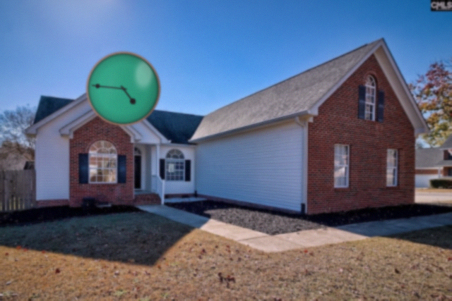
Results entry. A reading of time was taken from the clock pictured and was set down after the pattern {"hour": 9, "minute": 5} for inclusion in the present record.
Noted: {"hour": 4, "minute": 46}
